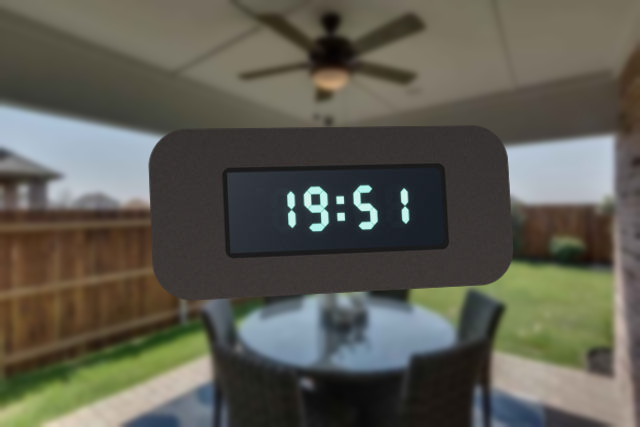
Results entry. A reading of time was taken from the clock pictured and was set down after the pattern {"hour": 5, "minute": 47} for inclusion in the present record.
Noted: {"hour": 19, "minute": 51}
